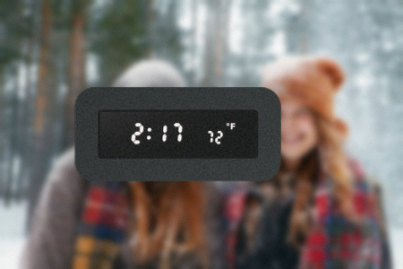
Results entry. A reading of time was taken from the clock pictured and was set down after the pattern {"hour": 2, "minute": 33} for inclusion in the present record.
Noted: {"hour": 2, "minute": 17}
